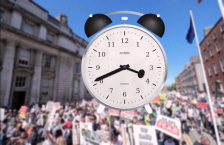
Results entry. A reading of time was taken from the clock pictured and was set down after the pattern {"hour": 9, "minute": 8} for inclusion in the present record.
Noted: {"hour": 3, "minute": 41}
